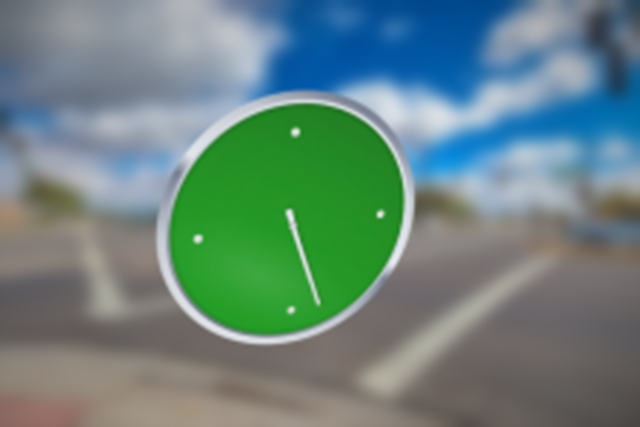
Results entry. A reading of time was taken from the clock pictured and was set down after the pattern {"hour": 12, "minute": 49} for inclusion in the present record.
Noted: {"hour": 5, "minute": 27}
